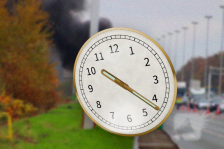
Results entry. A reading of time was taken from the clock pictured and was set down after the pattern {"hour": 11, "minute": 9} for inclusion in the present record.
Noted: {"hour": 10, "minute": 22}
